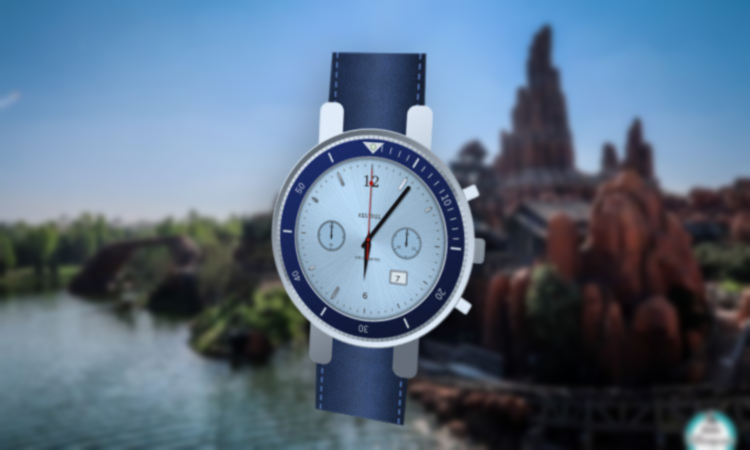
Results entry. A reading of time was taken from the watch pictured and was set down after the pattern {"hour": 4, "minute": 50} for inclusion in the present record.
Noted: {"hour": 6, "minute": 6}
